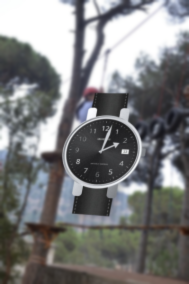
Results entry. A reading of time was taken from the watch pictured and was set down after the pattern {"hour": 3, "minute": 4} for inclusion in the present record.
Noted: {"hour": 2, "minute": 2}
